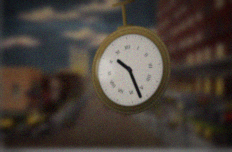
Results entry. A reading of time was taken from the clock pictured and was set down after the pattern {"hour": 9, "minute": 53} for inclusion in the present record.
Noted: {"hour": 10, "minute": 27}
